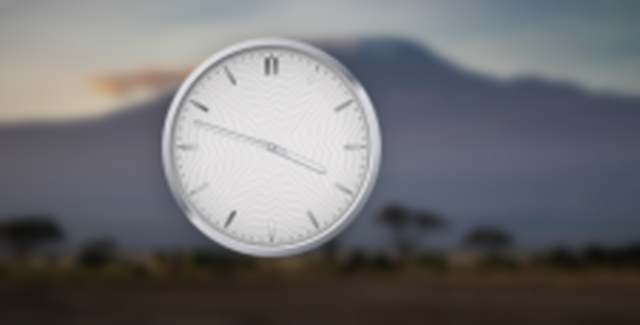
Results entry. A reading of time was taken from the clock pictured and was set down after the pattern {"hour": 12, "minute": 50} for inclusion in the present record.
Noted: {"hour": 3, "minute": 48}
